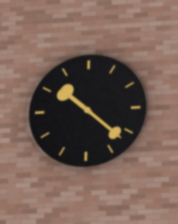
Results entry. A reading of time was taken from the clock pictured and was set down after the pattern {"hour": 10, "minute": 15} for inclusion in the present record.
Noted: {"hour": 10, "minute": 22}
